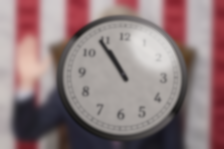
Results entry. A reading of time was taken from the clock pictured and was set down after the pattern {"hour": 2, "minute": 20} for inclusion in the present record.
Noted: {"hour": 10, "minute": 54}
